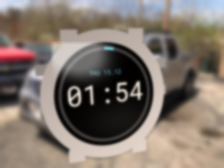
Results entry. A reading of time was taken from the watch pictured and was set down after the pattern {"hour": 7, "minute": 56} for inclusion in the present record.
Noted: {"hour": 1, "minute": 54}
